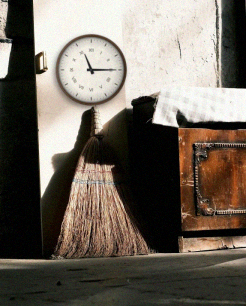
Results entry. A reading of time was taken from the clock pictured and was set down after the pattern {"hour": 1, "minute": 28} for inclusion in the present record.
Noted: {"hour": 11, "minute": 15}
